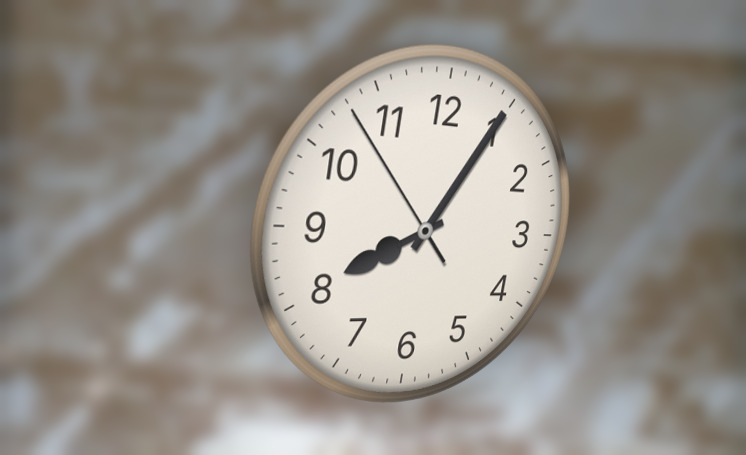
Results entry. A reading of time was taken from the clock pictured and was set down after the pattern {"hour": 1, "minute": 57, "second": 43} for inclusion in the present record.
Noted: {"hour": 8, "minute": 4, "second": 53}
